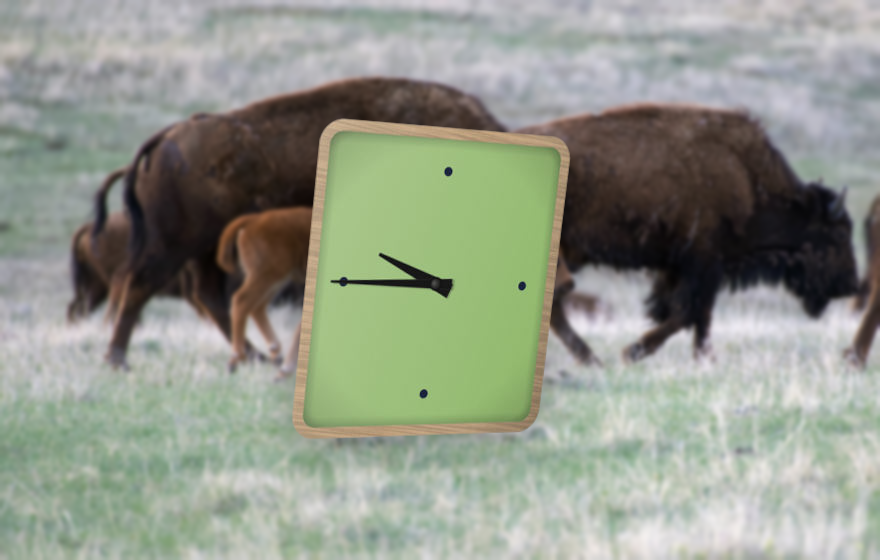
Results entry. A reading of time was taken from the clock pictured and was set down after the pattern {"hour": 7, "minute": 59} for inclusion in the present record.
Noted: {"hour": 9, "minute": 45}
